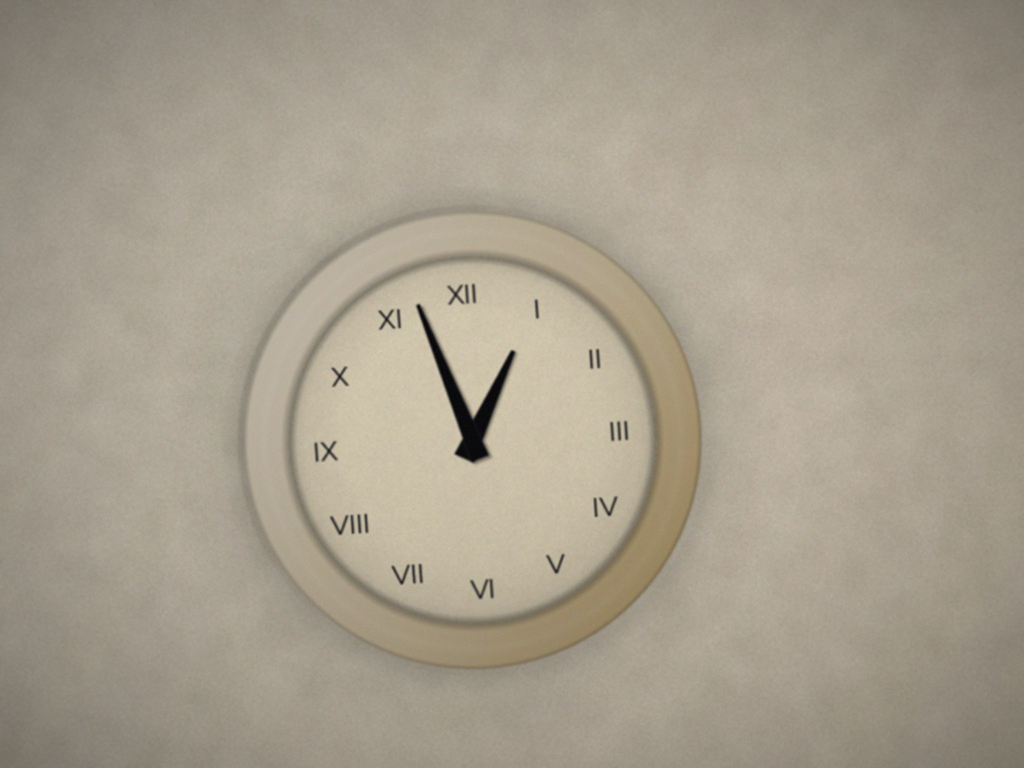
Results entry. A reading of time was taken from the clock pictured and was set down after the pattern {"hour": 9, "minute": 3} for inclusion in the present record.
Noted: {"hour": 12, "minute": 57}
